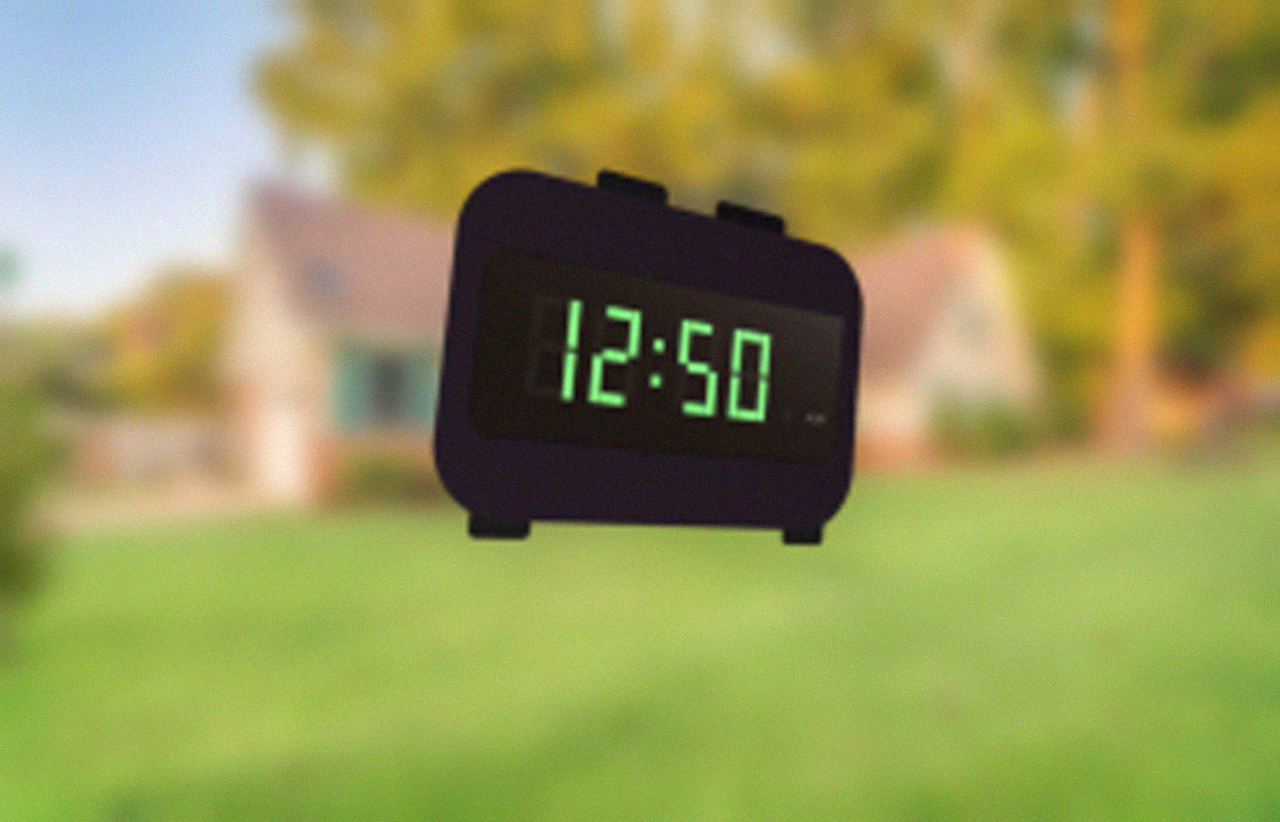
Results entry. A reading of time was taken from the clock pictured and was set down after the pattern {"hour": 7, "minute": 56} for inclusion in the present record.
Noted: {"hour": 12, "minute": 50}
